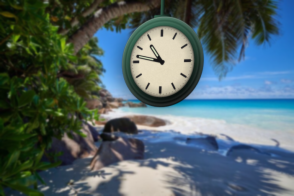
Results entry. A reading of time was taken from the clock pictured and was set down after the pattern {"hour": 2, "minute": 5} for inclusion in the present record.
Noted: {"hour": 10, "minute": 47}
